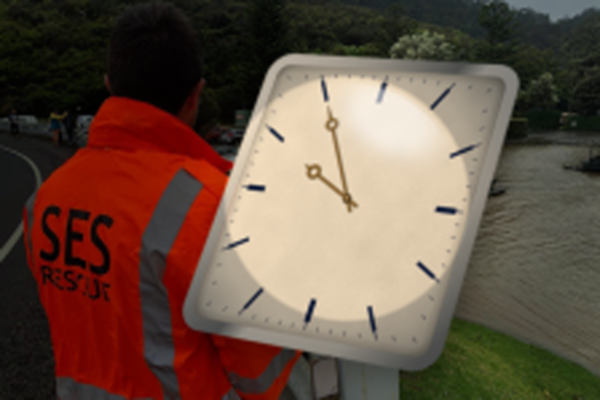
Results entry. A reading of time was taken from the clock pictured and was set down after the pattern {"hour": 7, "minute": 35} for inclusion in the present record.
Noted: {"hour": 9, "minute": 55}
